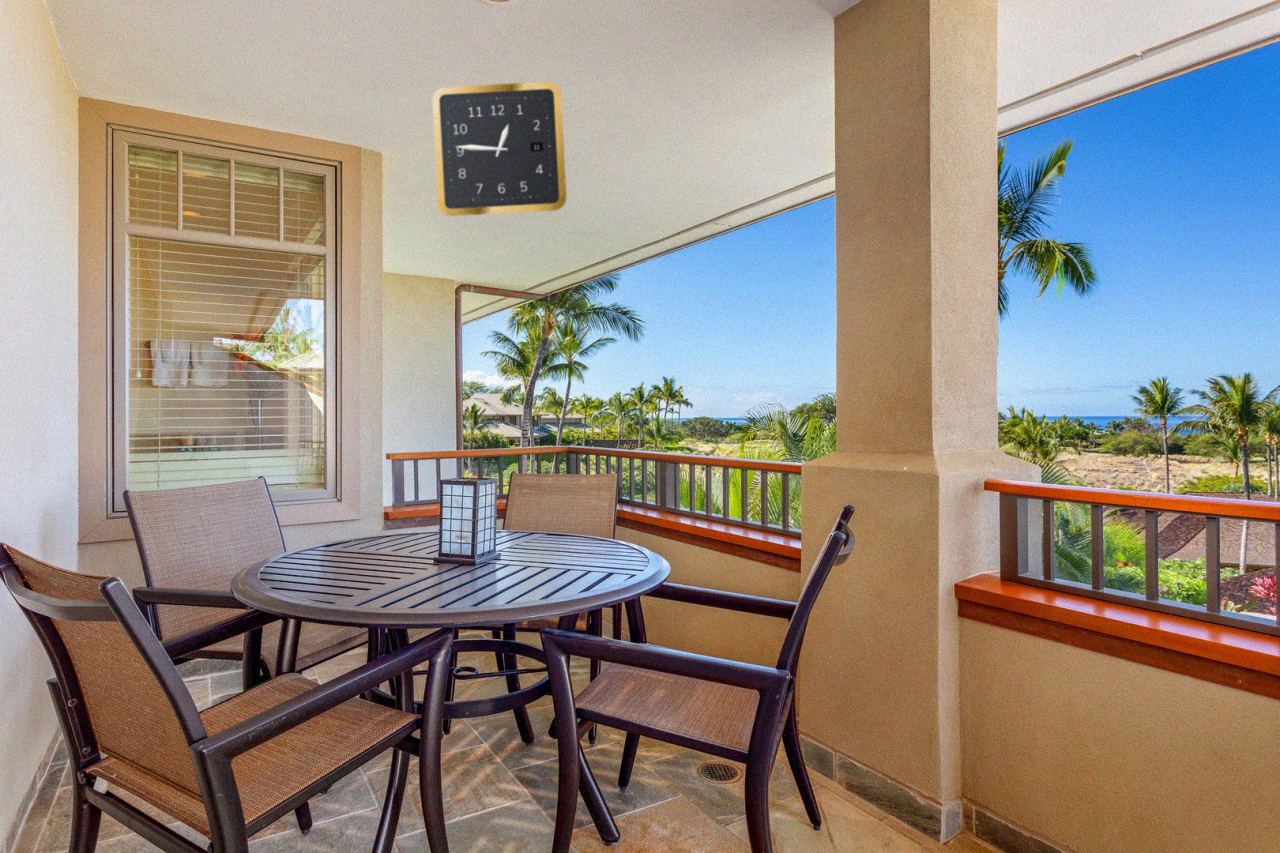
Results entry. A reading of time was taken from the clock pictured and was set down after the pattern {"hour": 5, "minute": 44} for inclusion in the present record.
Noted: {"hour": 12, "minute": 46}
